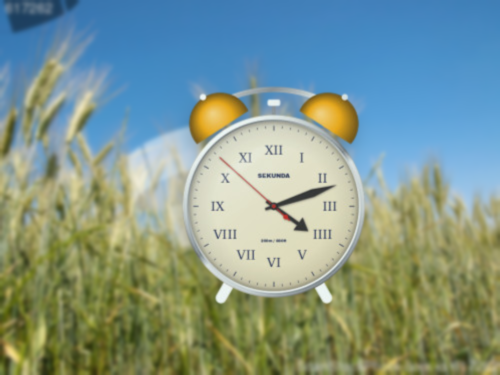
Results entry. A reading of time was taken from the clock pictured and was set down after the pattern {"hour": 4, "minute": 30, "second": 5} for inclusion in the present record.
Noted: {"hour": 4, "minute": 11, "second": 52}
